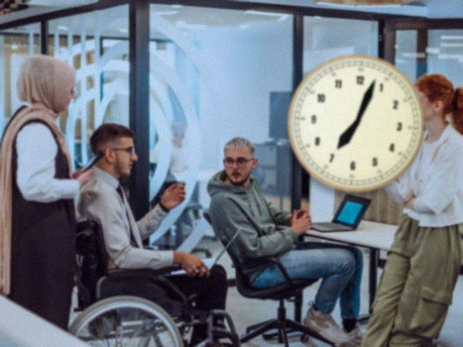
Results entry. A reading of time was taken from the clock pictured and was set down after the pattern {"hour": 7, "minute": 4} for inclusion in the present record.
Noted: {"hour": 7, "minute": 3}
